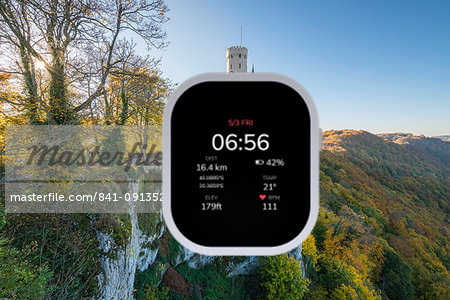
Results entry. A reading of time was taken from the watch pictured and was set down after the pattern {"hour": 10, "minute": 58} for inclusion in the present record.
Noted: {"hour": 6, "minute": 56}
